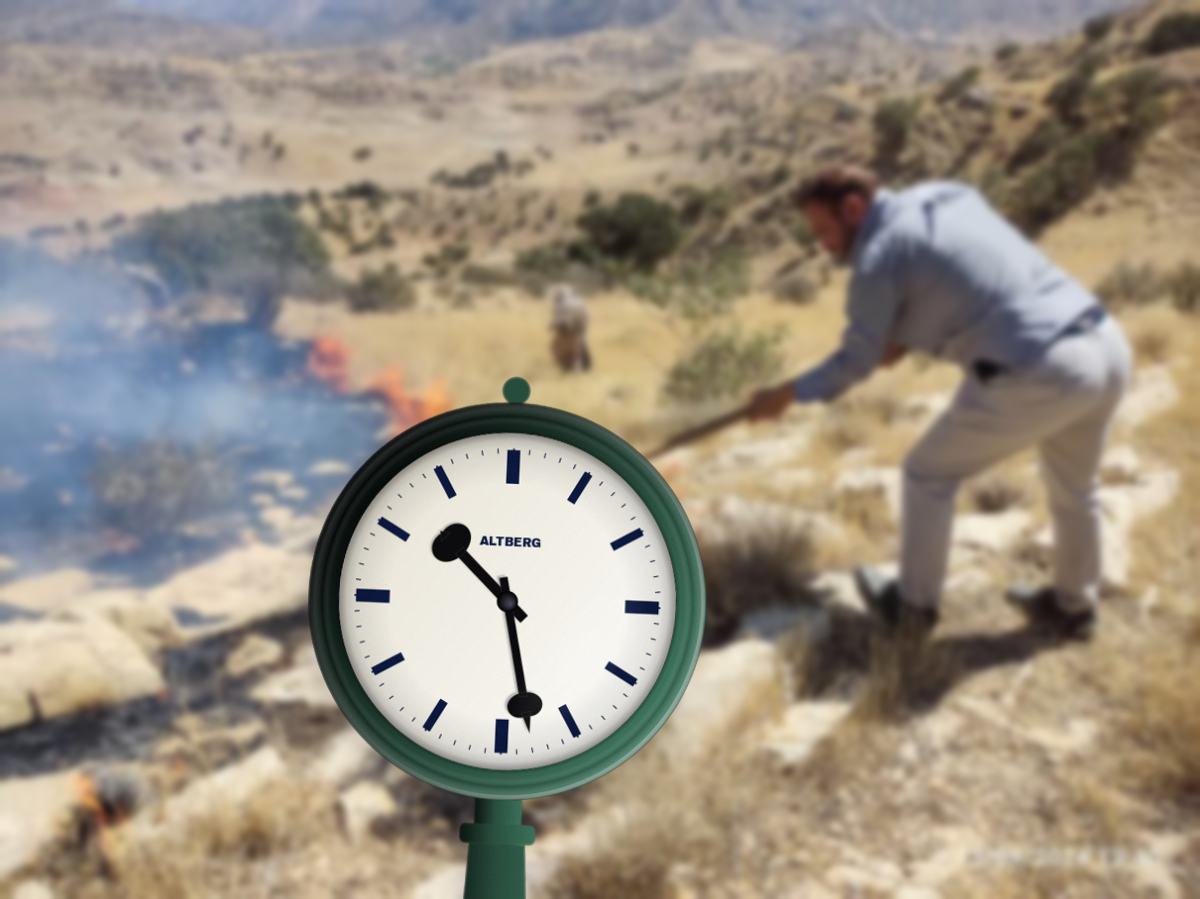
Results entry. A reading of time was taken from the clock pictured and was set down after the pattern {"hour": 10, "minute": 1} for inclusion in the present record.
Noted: {"hour": 10, "minute": 28}
